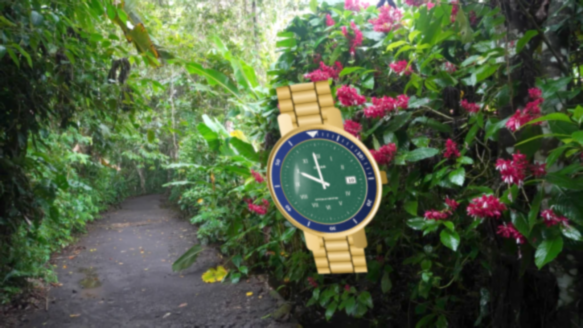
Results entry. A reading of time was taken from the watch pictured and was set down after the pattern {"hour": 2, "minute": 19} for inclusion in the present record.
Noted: {"hour": 9, "minute": 59}
